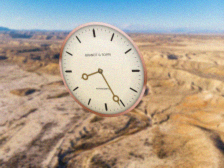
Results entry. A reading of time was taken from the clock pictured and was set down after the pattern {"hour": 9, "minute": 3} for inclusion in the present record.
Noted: {"hour": 8, "minute": 26}
